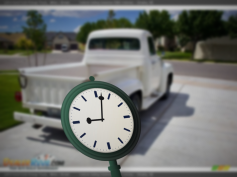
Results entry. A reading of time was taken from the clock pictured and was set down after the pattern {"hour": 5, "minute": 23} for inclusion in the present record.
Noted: {"hour": 9, "minute": 2}
